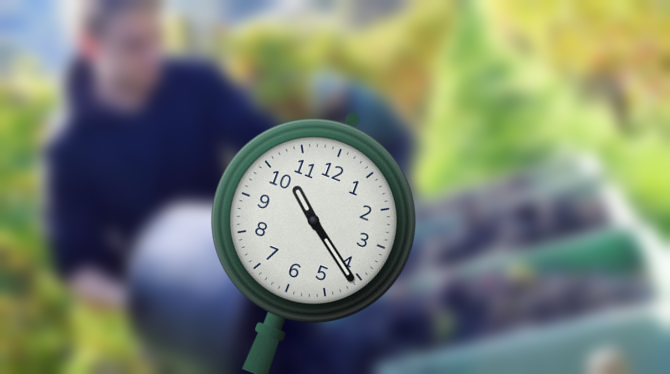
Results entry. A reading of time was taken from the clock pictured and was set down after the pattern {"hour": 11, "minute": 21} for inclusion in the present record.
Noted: {"hour": 10, "minute": 21}
